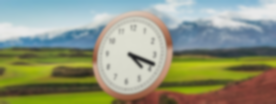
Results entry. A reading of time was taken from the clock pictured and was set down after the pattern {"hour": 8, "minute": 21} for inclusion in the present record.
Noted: {"hour": 4, "minute": 18}
